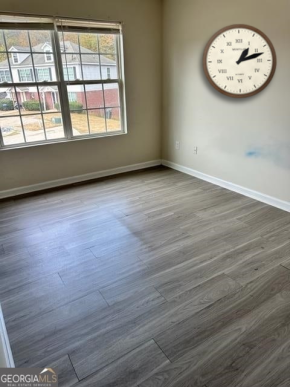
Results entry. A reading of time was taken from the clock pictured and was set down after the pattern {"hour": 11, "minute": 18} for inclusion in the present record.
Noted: {"hour": 1, "minute": 12}
